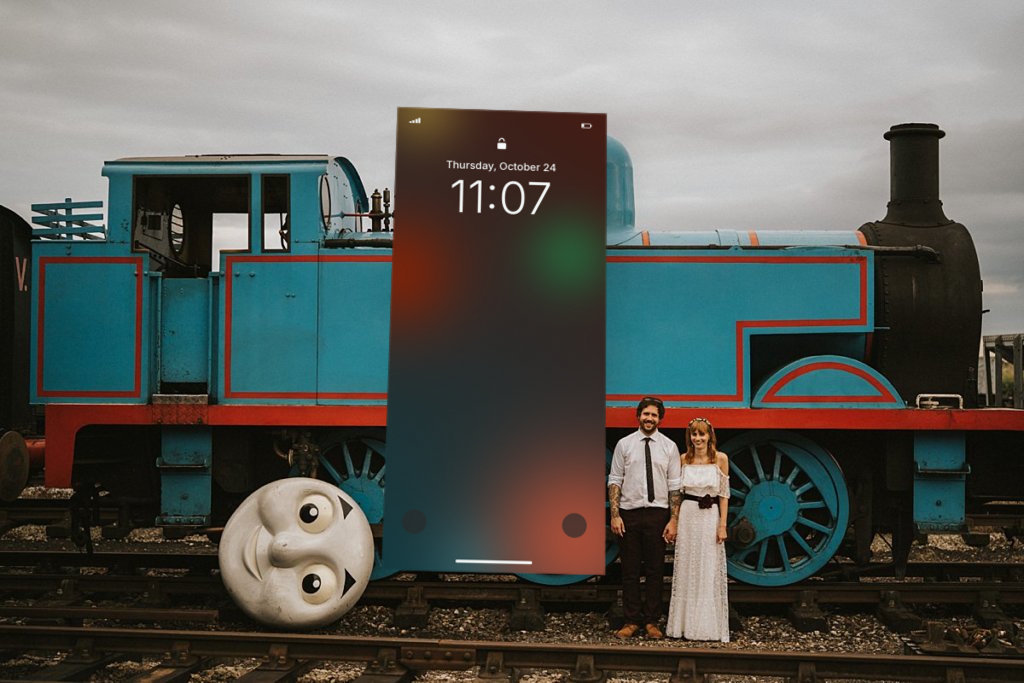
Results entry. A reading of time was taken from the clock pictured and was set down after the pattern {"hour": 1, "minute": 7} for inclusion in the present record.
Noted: {"hour": 11, "minute": 7}
